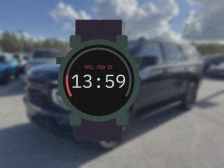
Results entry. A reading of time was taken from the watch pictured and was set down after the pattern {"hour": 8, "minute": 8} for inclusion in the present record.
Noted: {"hour": 13, "minute": 59}
